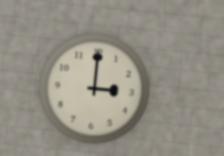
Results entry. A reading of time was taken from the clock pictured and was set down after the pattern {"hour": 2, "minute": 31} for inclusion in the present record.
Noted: {"hour": 3, "minute": 0}
